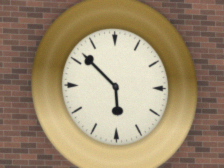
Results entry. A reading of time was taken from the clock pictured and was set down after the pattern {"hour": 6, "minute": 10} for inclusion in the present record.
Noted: {"hour": 5, "minute": 52}
